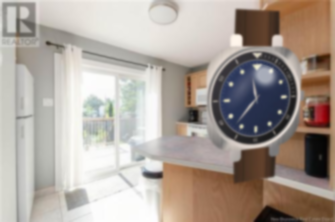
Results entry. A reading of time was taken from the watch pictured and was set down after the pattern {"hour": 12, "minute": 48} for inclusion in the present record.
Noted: {"hour": 11, "minute": 37}
